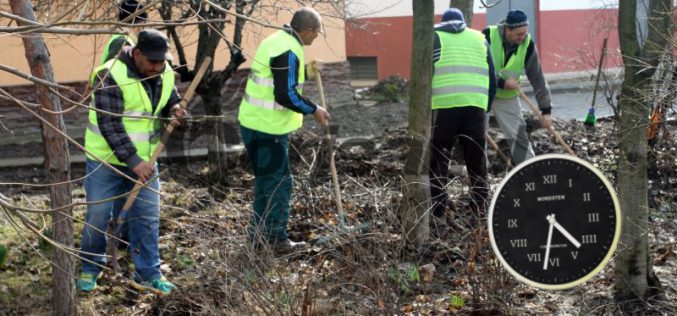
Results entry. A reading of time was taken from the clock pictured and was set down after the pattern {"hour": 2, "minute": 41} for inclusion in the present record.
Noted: {"hour": 4, "minute": 32}
